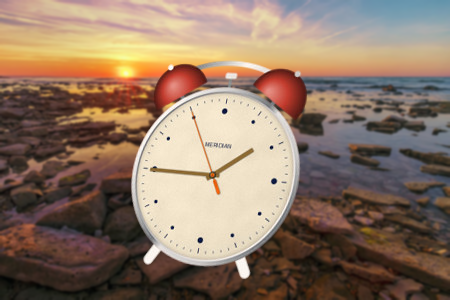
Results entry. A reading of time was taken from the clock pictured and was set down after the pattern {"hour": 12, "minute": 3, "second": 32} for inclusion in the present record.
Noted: {"hour": 1, "minute": 44, "second": 55}
